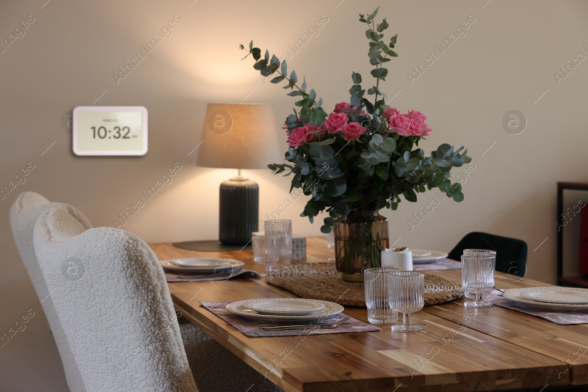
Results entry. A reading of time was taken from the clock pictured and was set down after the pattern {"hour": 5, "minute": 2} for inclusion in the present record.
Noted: {"hour": 10, "minute": 32}
